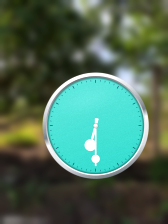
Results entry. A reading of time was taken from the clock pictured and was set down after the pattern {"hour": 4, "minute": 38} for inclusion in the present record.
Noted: {"hour": 6, "minute": 30}
